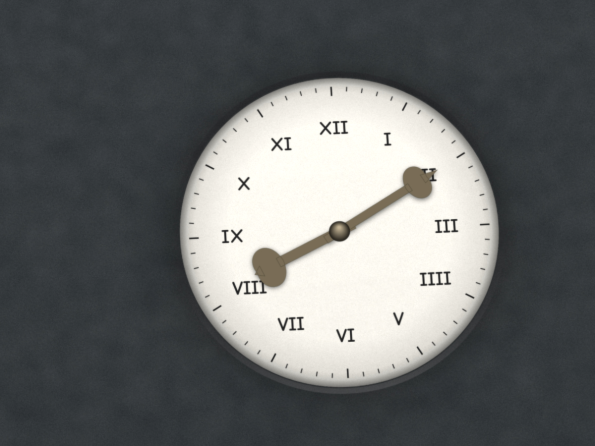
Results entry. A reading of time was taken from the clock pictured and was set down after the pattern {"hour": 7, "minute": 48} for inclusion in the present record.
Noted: {"hour": 8, "minute": 10}
